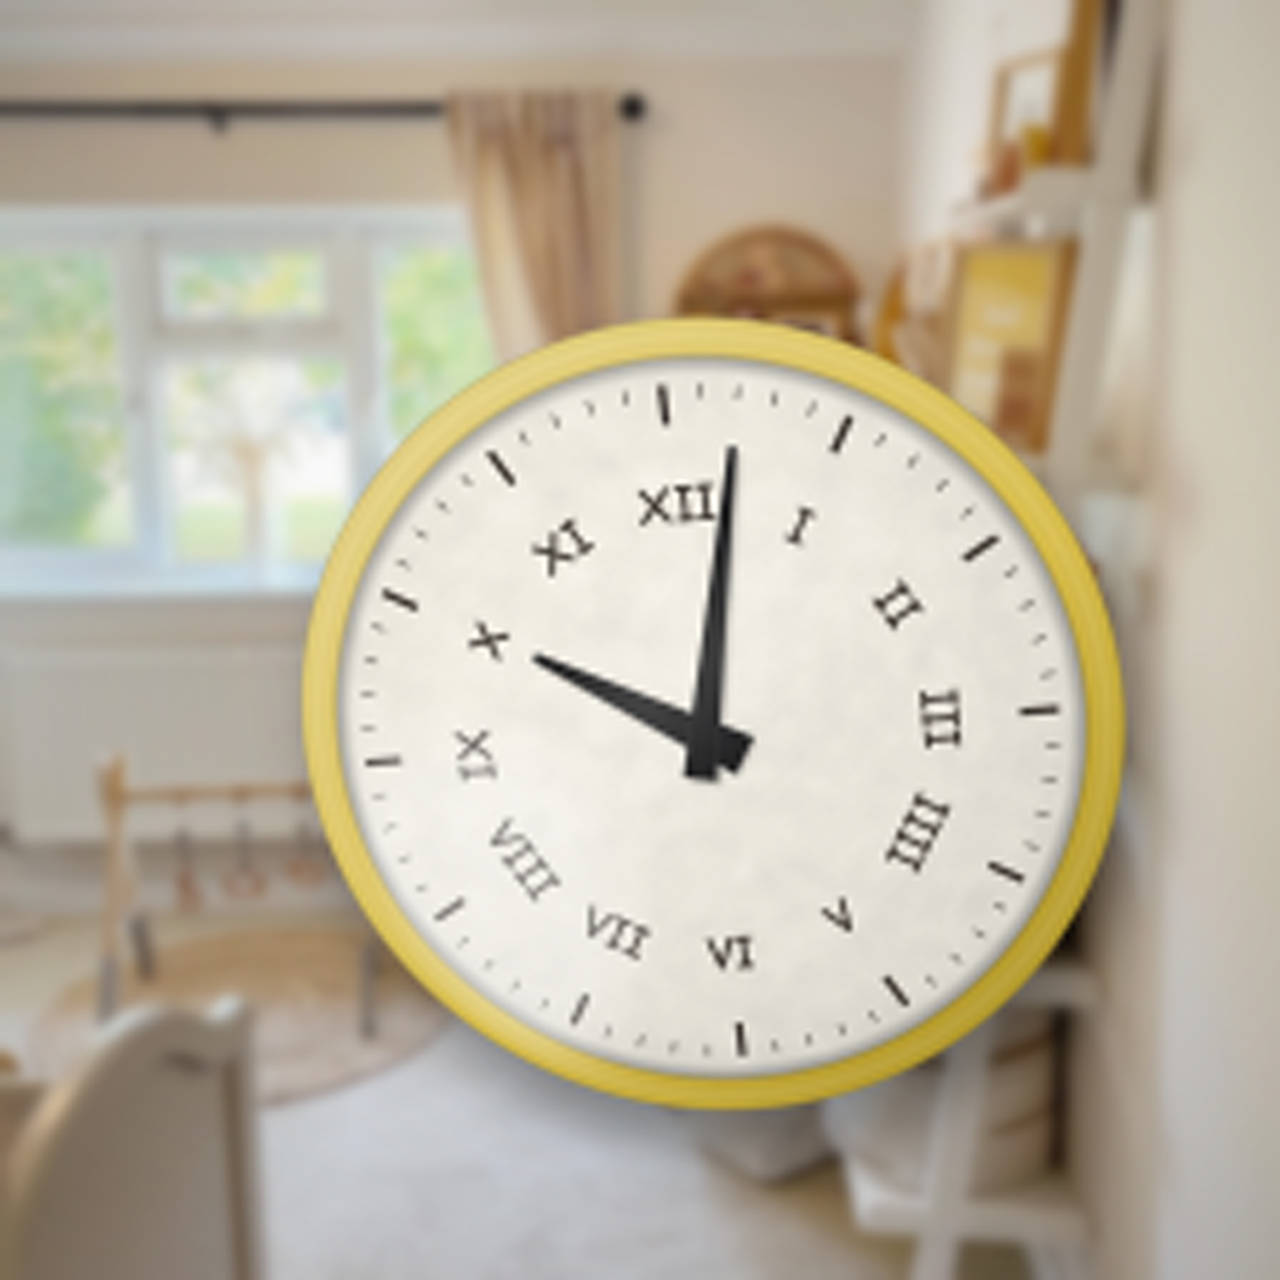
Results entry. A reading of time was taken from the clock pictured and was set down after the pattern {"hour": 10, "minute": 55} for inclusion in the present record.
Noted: {"hour": 10, "minute": 2}
